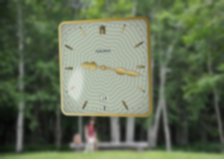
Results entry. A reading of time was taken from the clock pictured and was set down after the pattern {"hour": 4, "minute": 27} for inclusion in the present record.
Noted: {"hour": 9, "minute": 17}
